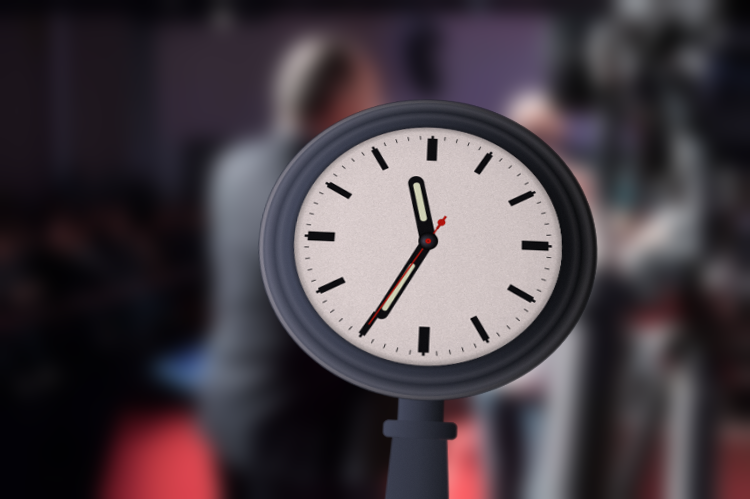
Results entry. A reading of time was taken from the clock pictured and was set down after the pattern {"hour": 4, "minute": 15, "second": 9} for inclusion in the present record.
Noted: {"hour": 11, "minute": 34, "second": 35}
